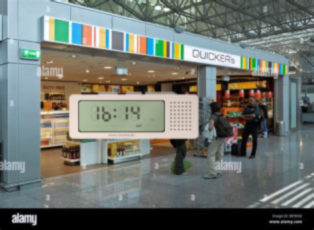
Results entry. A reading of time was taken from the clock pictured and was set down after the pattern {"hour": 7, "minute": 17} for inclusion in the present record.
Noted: {"hour": 16, "minute": 14}
